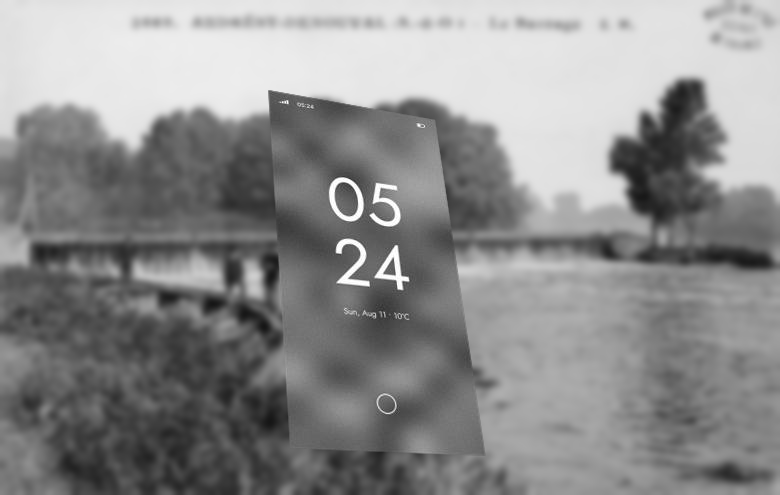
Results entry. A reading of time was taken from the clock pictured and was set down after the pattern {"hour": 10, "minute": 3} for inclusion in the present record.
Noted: {"hour": 5, "minute": 24}
